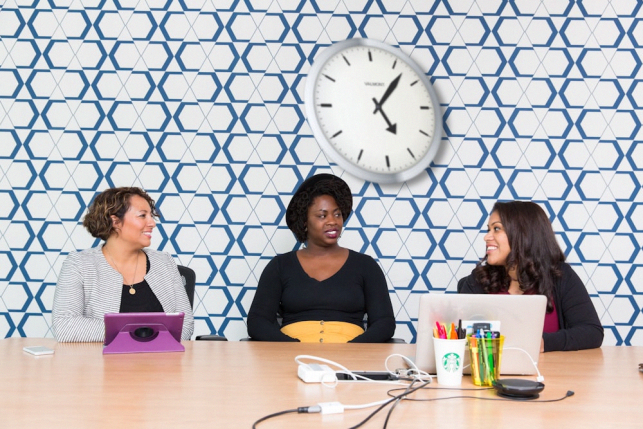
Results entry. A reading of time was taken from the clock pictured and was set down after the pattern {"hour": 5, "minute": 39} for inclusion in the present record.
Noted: {"hour": 5, "minute": 7}
